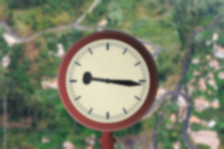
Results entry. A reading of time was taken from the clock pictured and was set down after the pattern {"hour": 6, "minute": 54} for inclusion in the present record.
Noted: {"hour": 9, "minute": 16}
